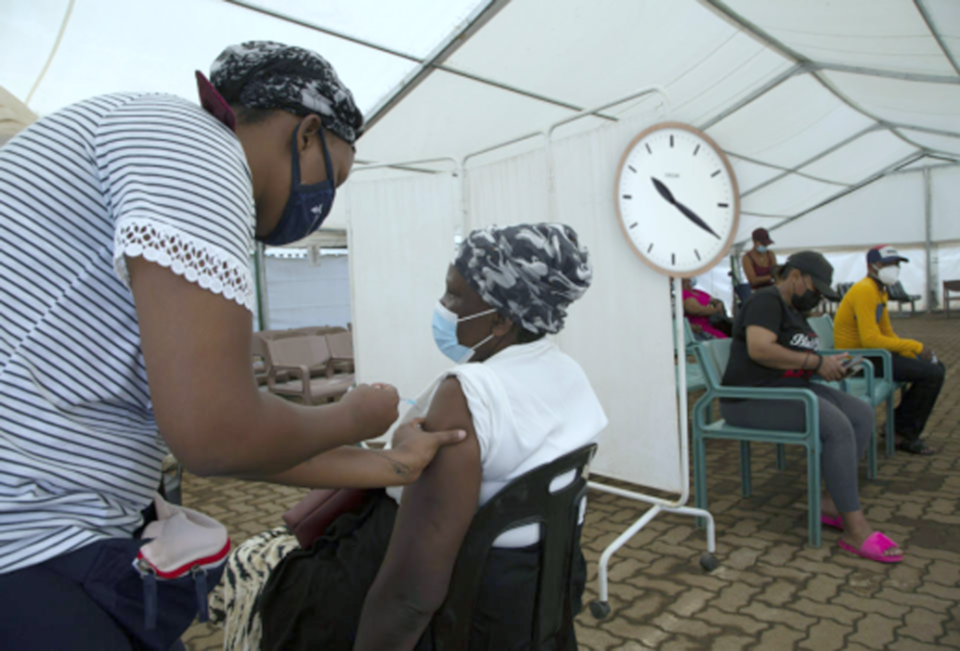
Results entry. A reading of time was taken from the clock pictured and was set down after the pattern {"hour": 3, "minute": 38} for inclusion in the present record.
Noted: {"hour": 10, "minute": 20}
